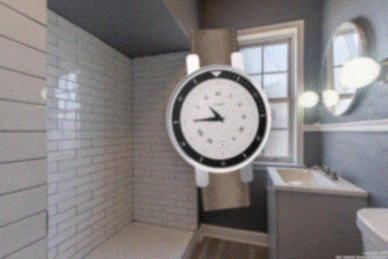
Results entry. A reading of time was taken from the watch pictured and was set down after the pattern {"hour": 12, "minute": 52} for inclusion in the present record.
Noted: {"hour": 10, "minute": 45}
